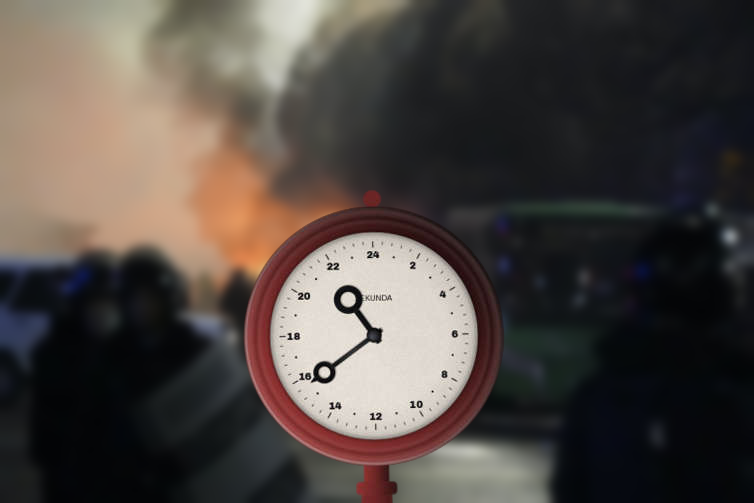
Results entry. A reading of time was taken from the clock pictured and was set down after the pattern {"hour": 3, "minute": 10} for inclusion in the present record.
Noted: {"hour": 21, "minute": 39}
